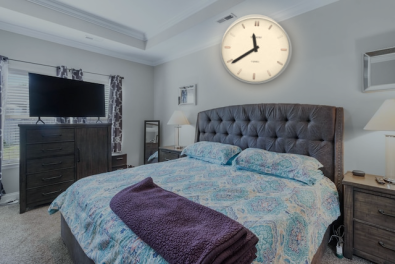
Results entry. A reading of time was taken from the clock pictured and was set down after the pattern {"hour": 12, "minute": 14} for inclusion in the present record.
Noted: {"hour": 11, "minute": 39}
